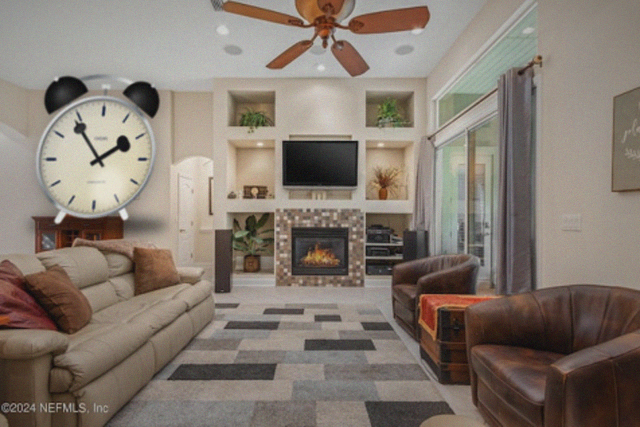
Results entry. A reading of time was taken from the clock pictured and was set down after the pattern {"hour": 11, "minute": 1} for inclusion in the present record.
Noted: {"hour": 1, "minute": 54}
